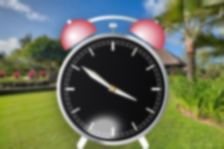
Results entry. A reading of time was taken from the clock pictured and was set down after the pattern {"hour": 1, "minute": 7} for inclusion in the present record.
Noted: {"hour": 3, "minute": 51}
